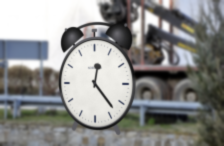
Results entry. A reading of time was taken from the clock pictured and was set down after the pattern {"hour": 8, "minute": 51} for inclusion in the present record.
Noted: {"hour": 12, "minute": 23}
